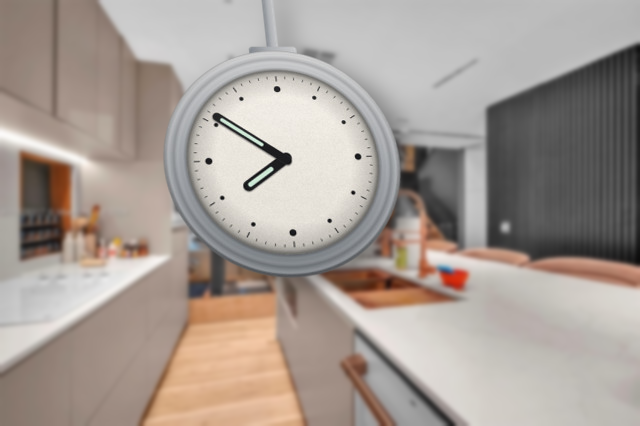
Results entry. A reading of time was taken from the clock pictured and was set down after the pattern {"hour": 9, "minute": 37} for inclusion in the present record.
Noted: {"hour": 7, "minute": 51}
